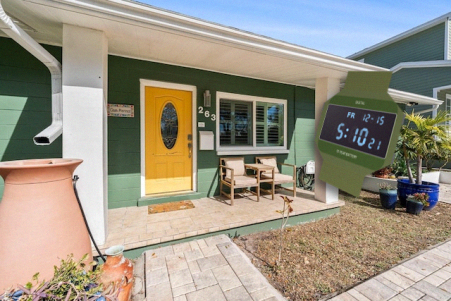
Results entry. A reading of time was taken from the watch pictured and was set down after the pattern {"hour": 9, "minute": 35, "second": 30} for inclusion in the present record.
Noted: {"hour": 5, "minute": 10, "second": 21}
